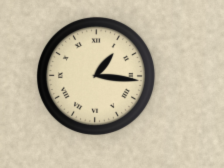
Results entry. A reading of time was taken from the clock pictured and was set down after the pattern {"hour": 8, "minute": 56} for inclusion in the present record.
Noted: {"hour": 1, "minute": 16}
